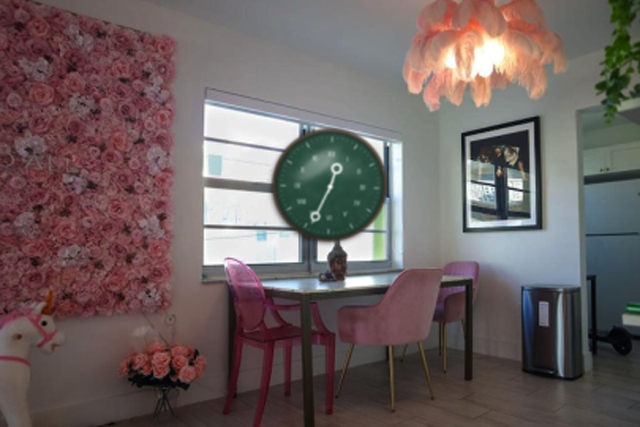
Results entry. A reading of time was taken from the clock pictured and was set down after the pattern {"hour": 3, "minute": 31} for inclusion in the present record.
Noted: {"hour": 12, "minute": 34}
